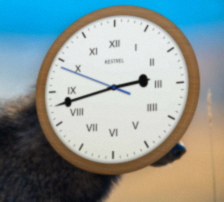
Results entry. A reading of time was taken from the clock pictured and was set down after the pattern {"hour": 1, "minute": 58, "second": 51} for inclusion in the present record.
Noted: {"hour": 2, "minute": 42, "second": 49}
